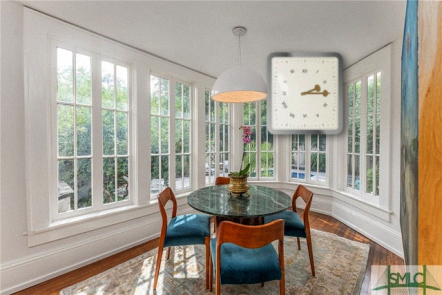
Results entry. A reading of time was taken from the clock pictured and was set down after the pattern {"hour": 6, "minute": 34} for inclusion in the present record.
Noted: {"hour": 2, "minute": 15}
